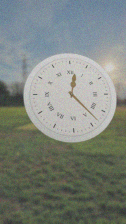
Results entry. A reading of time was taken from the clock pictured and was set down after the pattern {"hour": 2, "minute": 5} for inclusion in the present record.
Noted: {"hour": 12, "minute": 23}
